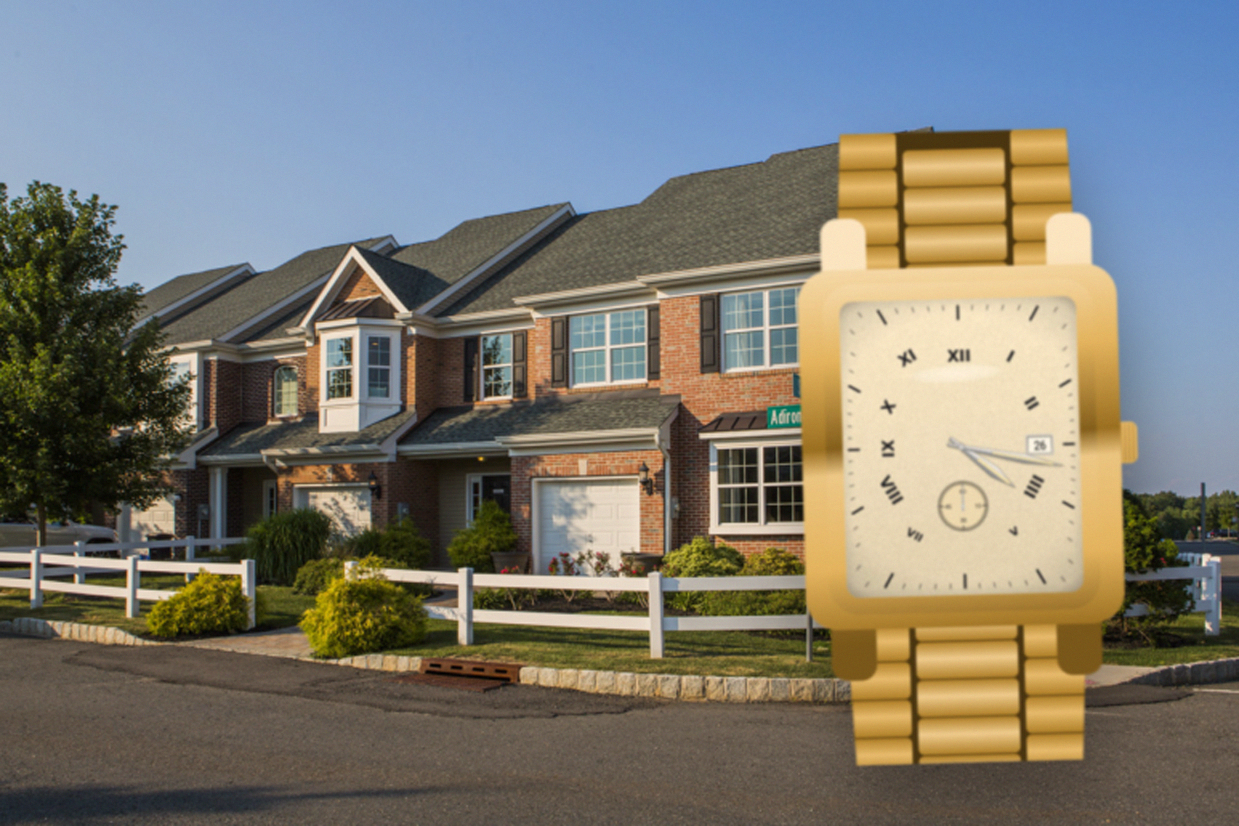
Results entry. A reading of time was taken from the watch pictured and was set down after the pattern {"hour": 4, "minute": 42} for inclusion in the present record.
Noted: {"hour": 4, "minute": 17}
